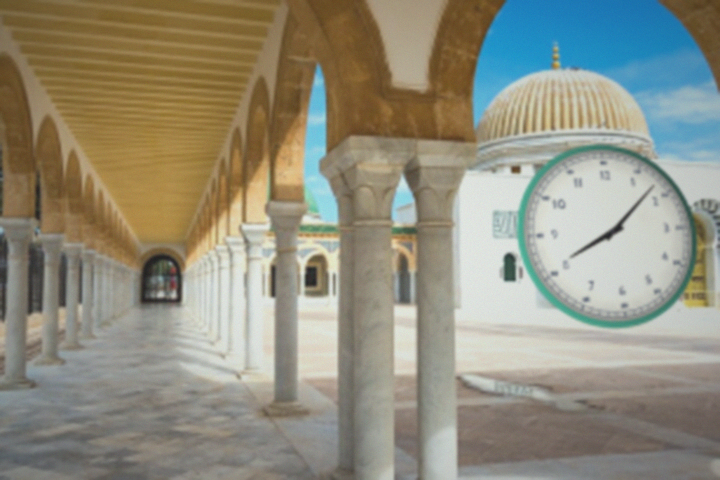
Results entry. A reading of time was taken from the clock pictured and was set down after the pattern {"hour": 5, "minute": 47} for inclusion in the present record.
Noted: {"hour": 8, "minute": 8}
